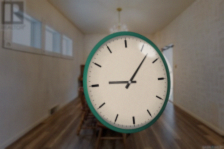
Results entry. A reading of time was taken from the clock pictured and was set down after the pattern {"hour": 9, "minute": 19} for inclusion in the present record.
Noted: {"hour": 9, "minute": 7}
